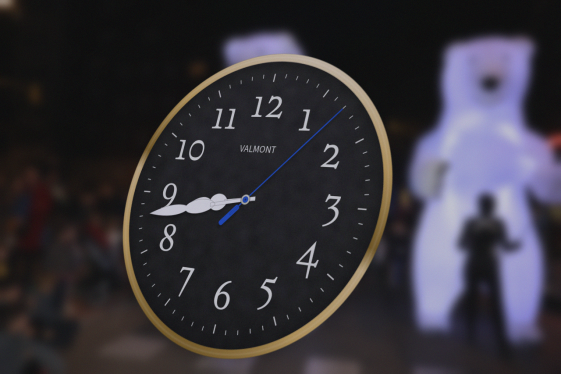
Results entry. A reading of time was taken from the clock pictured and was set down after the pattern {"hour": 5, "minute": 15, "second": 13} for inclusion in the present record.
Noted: {"hour": 8, "minute": 43, "second": 7}
